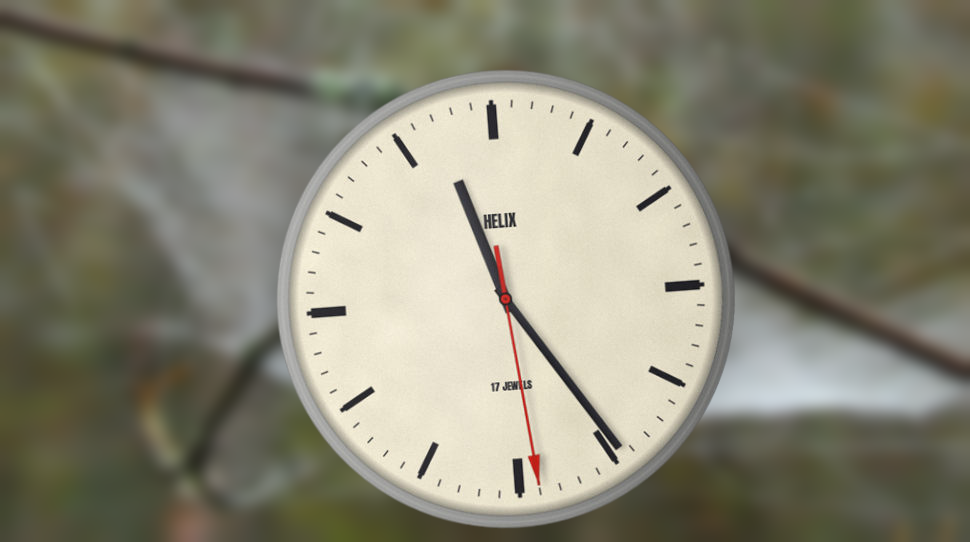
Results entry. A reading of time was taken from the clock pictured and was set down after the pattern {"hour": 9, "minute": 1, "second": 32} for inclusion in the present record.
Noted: {"hour": 11, "minute": 24, "second": 29}
